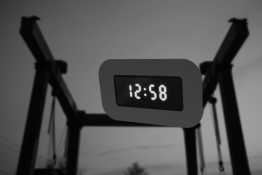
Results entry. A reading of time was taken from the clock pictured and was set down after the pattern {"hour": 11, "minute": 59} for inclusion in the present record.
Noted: {"hour": 12, "minute": 58}
